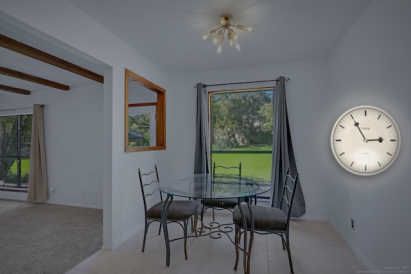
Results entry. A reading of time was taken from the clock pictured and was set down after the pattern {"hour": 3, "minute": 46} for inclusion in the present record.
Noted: {"hour": 2, "minute": 55}
